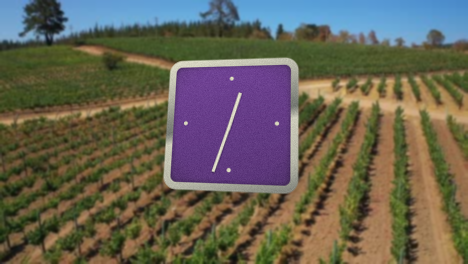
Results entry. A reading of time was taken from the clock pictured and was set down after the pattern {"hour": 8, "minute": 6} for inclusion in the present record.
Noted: {"hour": 12, "minute": 33}
